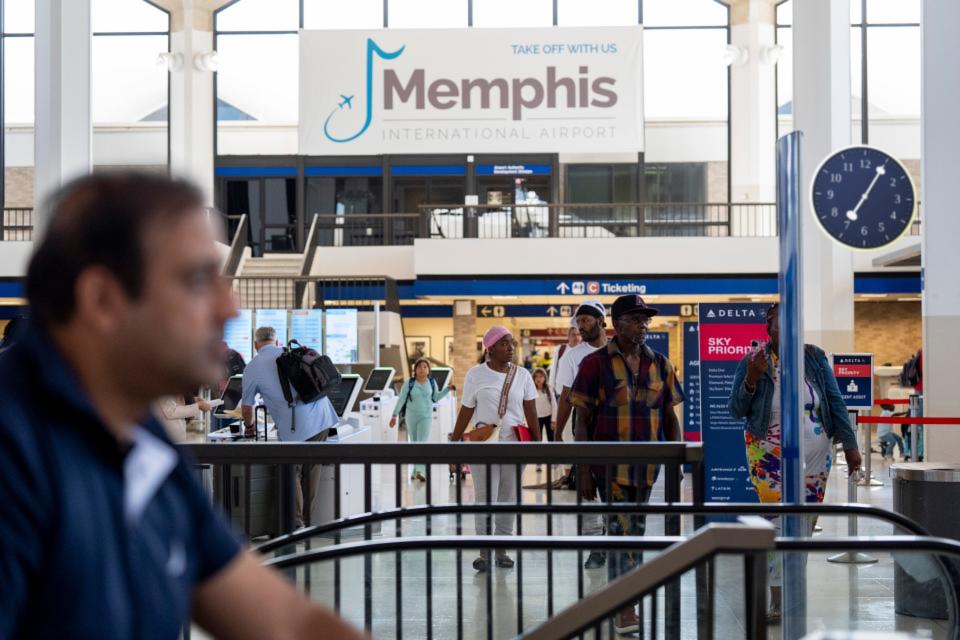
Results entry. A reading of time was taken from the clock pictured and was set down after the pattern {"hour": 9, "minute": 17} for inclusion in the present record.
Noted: {"hour": 7, "minute": 5}
